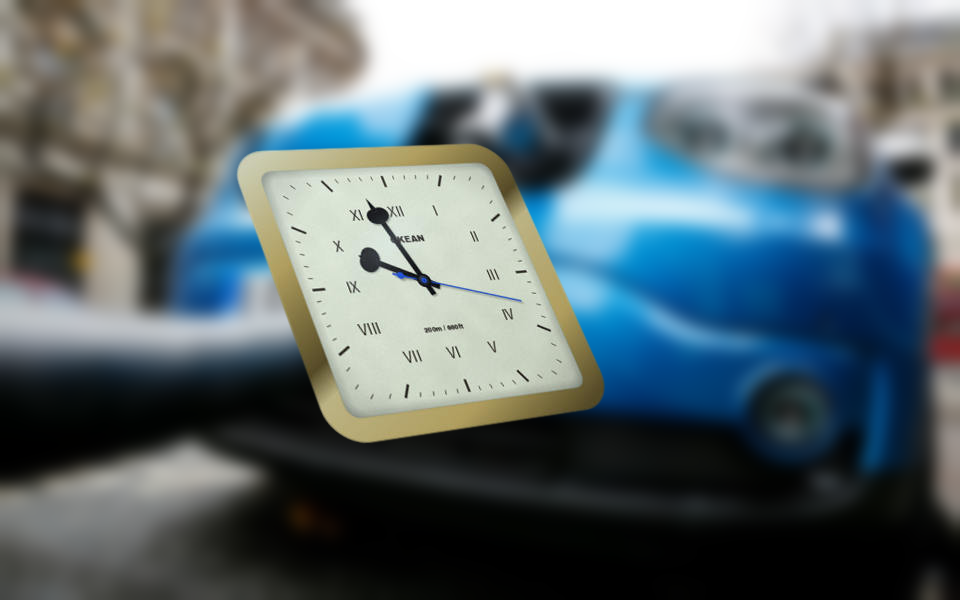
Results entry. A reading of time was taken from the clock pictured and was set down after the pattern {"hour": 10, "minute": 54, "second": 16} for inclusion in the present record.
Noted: {"hour": 9, "minute": 57, "second": 18}
